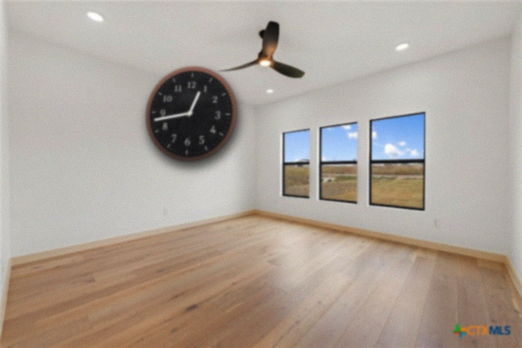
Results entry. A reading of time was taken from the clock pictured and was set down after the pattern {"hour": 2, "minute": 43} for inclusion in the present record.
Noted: {"hour": 12, "minute": 43}
